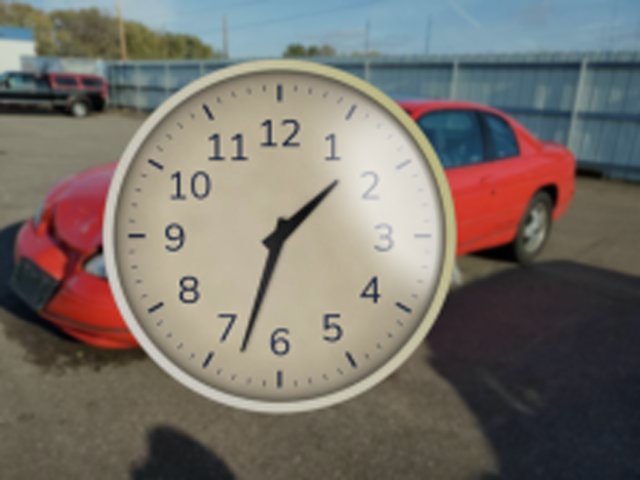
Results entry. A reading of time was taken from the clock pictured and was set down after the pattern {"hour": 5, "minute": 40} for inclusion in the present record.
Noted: {"hour": 1, "minute": 33}
